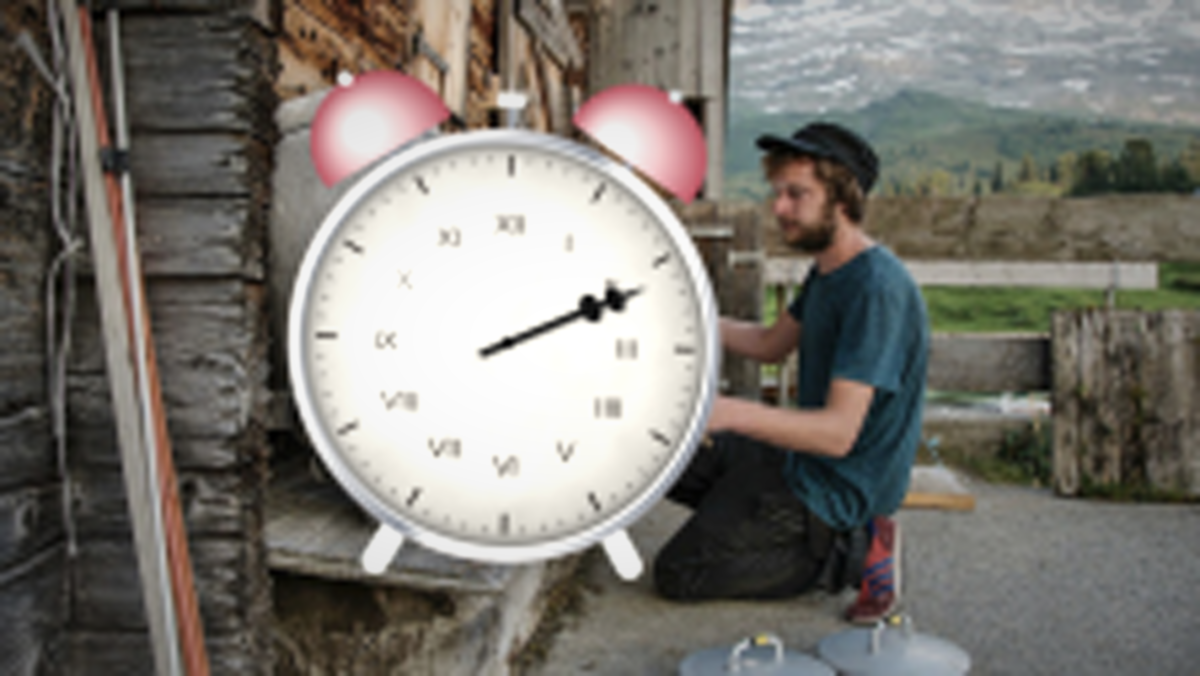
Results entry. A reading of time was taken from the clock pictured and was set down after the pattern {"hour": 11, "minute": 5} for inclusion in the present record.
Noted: {"hour": 2, "minute": 11}
